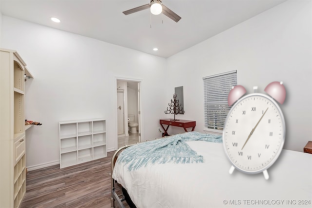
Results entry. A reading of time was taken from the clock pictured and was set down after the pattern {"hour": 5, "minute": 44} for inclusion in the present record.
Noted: {"hour": 7, "minute": 6}
